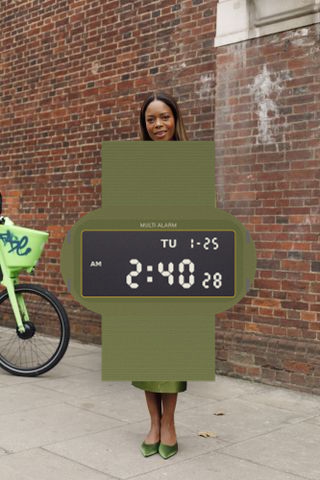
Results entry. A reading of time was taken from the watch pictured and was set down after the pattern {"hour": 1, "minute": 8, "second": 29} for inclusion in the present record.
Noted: {"hour": 2, "minute": 40, "second": 28}
